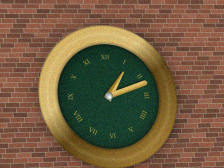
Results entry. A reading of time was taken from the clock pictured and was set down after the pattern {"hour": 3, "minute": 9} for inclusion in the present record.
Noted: {"hour": 1, "minute": 12}
